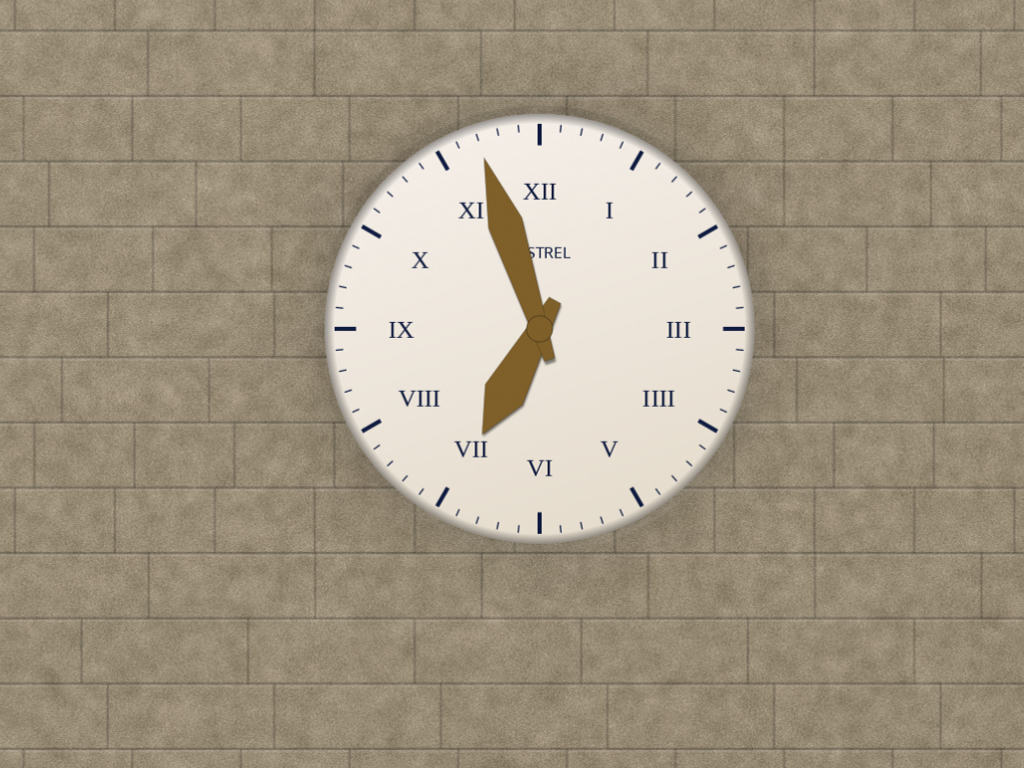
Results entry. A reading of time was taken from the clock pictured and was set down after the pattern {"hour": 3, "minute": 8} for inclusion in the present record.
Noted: {"hour": 6, "minute": 57}
